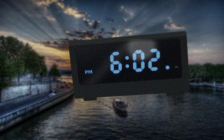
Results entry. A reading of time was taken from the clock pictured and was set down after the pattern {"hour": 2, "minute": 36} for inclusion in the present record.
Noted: {"hour": 6, "minute": 2}
